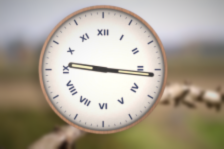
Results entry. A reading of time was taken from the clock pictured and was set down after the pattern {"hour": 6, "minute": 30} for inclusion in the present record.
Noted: {"hour": 9, "minute": 16}
